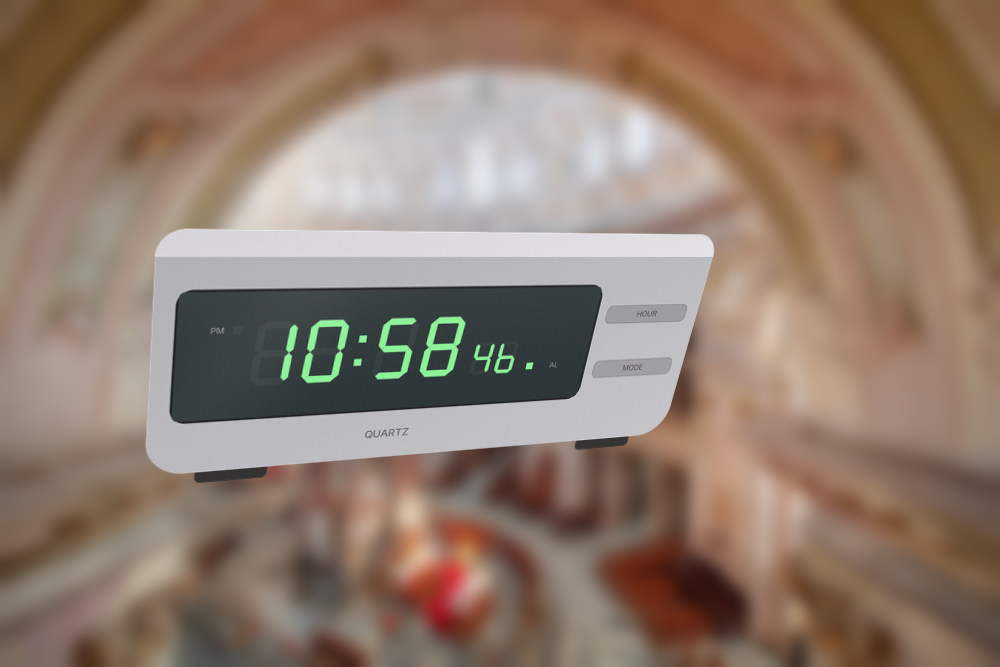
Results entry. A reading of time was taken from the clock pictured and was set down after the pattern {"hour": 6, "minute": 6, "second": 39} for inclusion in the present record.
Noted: {"hour": 10, "minute": 58, "second": 46}
